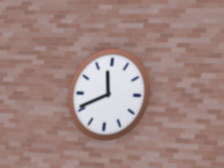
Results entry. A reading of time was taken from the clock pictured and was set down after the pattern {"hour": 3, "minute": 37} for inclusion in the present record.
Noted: {"hour": 11, "minute": 41}
